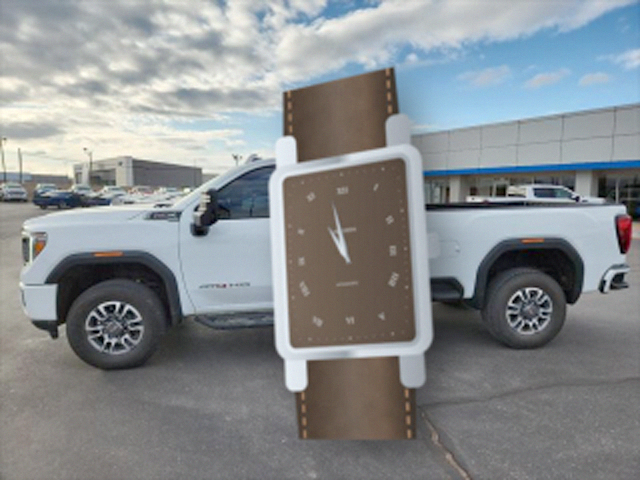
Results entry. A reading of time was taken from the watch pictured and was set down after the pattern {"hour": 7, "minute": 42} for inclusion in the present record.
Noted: {"hour": 10, "minute": 58}
